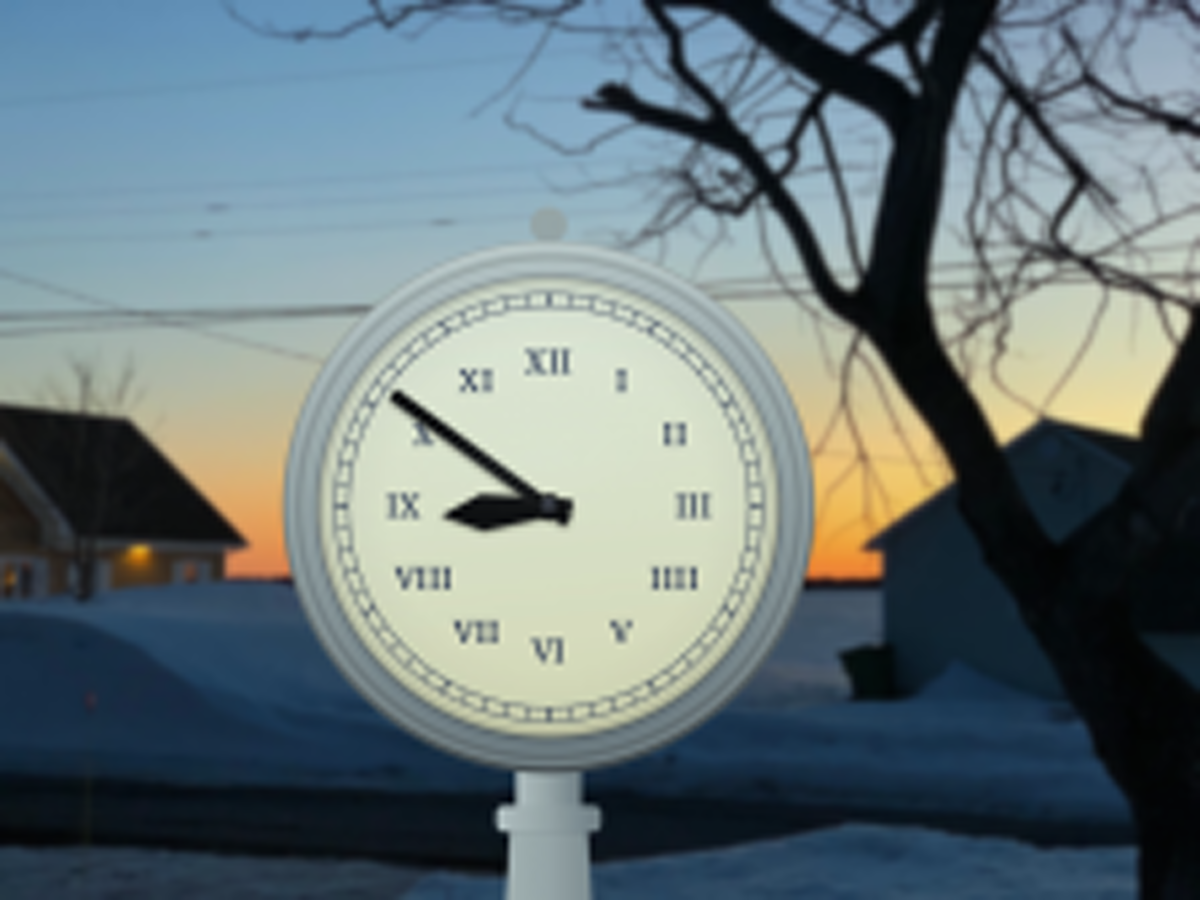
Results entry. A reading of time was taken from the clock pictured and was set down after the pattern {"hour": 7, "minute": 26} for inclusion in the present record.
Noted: {"hour": 8, "minute": 51}
